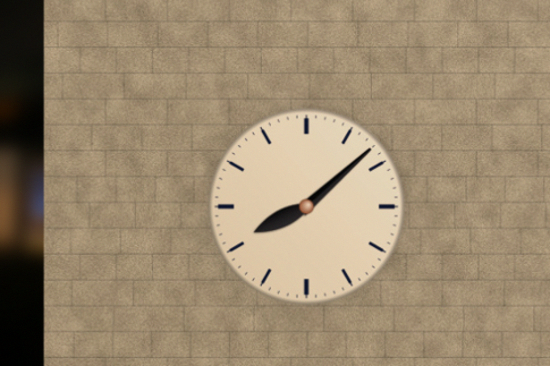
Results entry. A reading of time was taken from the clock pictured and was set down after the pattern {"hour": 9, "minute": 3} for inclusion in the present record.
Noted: {"hour": 8, "minute": 8}
